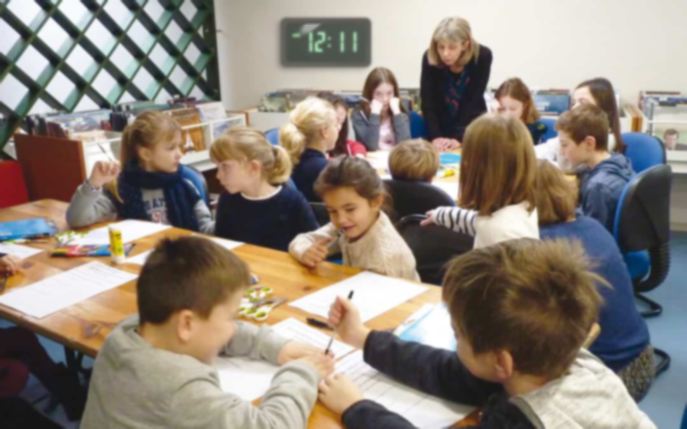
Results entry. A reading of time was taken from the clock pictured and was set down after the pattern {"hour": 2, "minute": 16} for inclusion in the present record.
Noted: {"hour": 12, "minute": 11}
